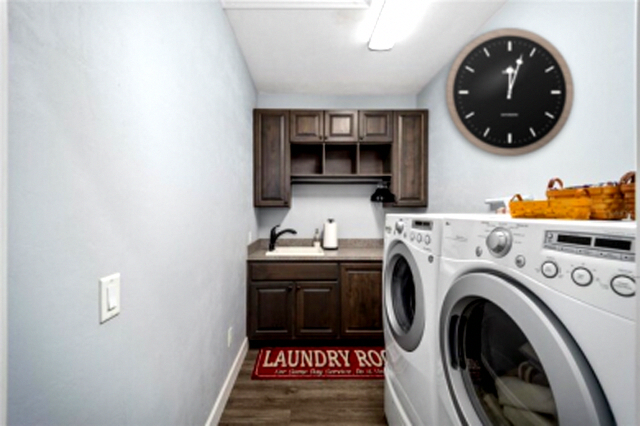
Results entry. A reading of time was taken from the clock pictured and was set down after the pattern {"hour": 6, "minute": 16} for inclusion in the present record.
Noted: {"hour": 12, "minute": 3}
